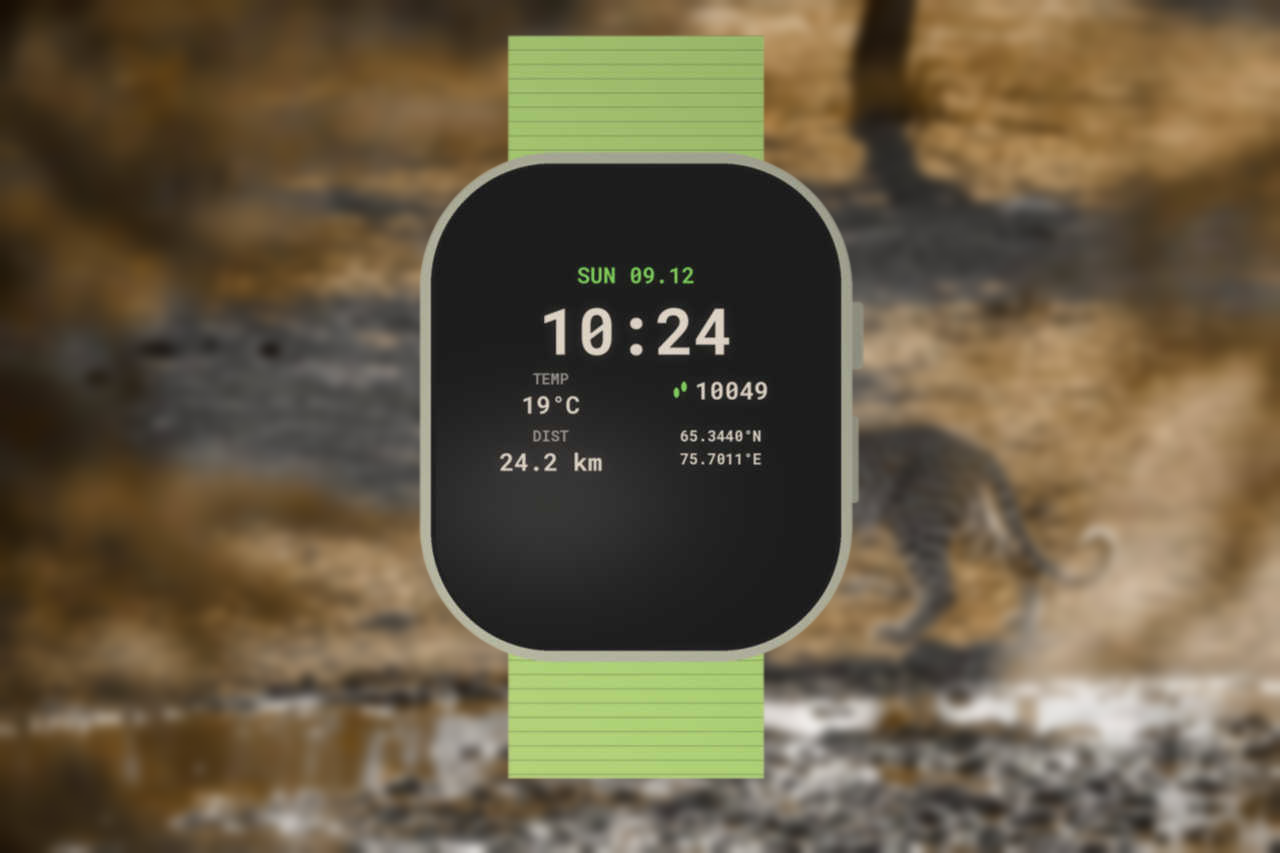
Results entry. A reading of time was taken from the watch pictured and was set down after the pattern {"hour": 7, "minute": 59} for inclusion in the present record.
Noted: {"hour": 10, "minute": 24}
